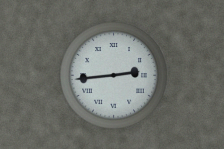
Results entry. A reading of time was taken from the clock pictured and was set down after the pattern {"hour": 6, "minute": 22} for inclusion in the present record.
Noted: {"hour": 2, "minute": 44}
